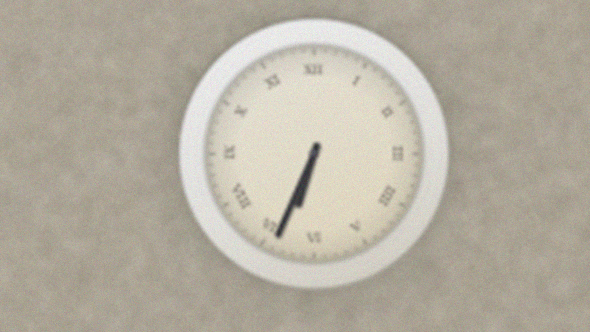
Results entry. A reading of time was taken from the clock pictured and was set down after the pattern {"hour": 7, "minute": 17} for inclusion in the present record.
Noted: {"hour": 6, "minute": 34}
